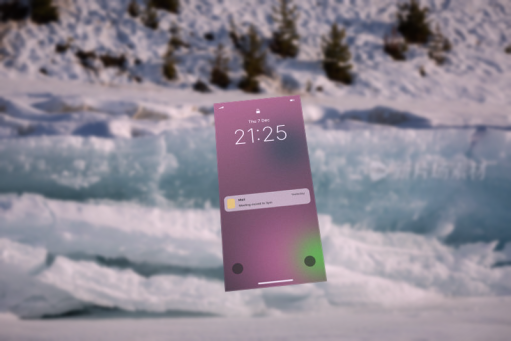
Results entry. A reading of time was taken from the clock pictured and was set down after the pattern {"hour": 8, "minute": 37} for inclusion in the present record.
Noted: {"hour": 21, "minute": 25}
